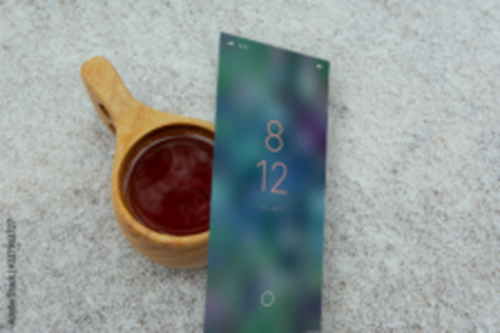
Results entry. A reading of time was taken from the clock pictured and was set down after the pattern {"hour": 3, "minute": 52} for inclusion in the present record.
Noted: {"hour": 8, "minute": 12}
